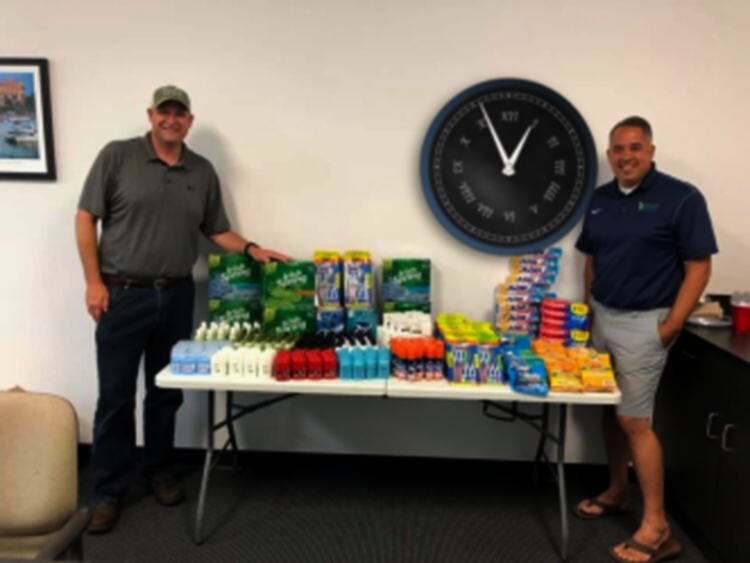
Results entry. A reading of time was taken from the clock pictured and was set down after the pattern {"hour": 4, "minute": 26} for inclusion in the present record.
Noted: {"hour": 12, "minute": 56}
